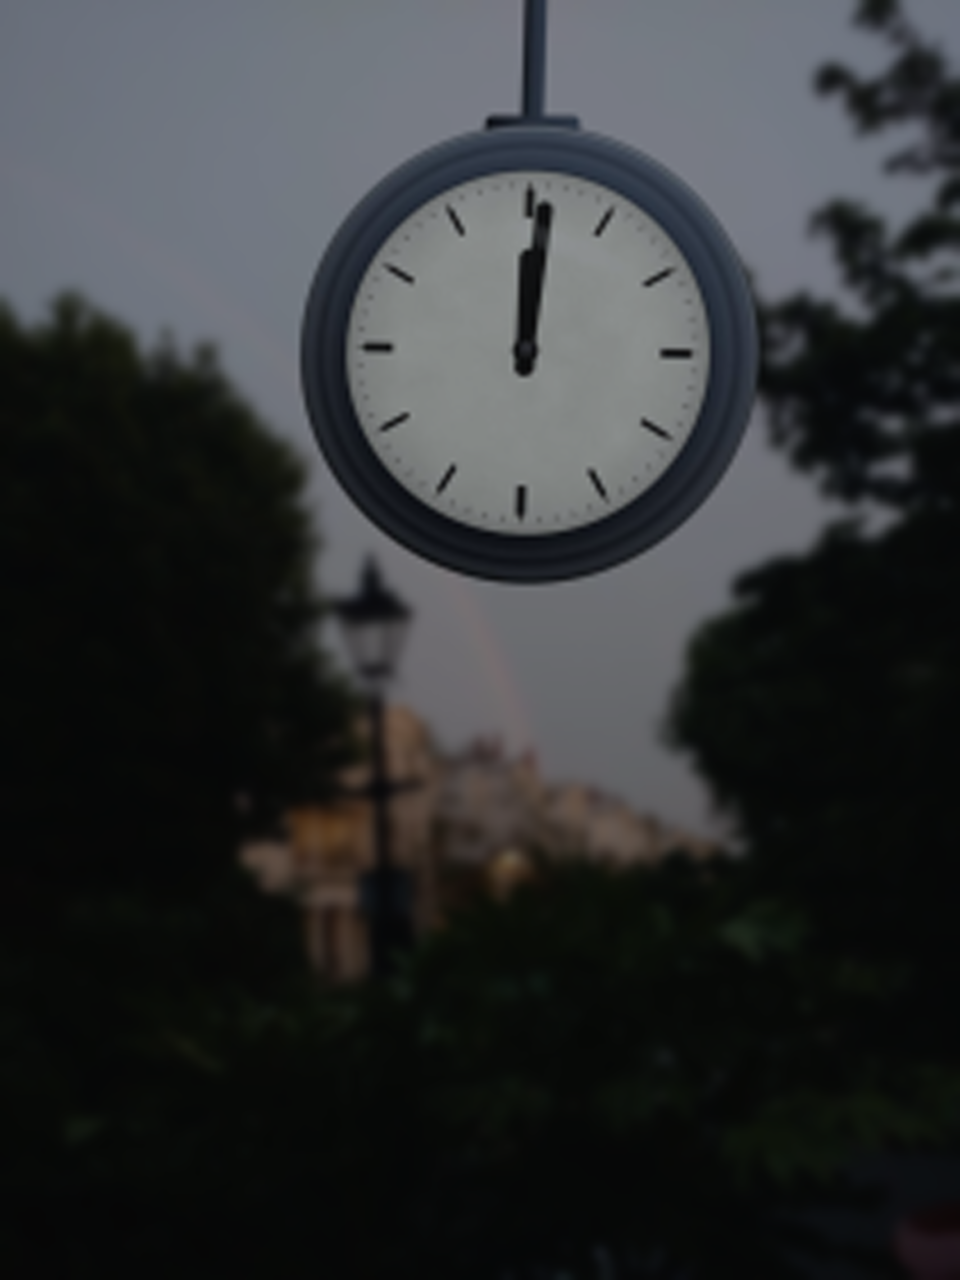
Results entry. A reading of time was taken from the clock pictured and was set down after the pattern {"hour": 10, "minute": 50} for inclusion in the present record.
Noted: {"hour": 12, "minute": 1}
